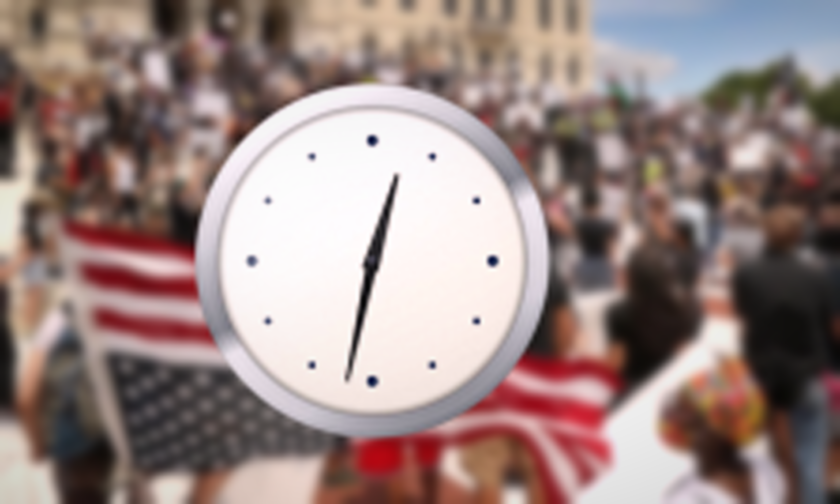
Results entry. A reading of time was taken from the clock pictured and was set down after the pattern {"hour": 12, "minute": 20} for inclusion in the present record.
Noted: {"hour": 12, "minute": 32}
